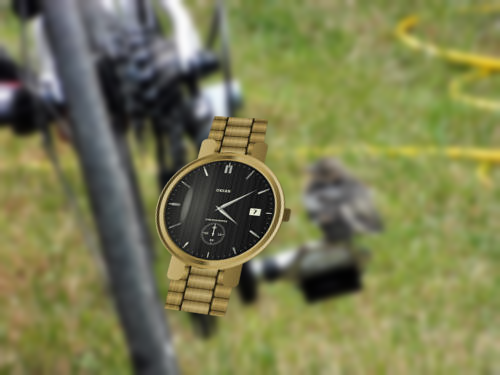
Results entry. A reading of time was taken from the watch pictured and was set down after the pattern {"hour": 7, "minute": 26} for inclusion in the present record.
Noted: {"hour": 4, "minute": 9}
